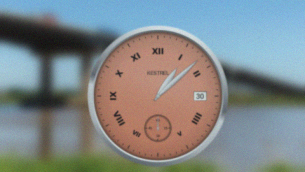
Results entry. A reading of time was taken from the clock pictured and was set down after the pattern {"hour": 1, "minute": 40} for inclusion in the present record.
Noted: {"hour": 1, "minute": 8}
